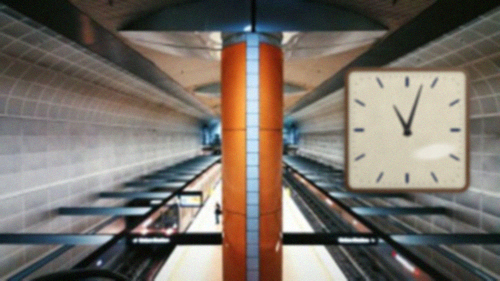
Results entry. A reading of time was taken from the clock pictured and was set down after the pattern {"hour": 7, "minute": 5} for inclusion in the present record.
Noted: {"hour": 11, "minute": 3}
